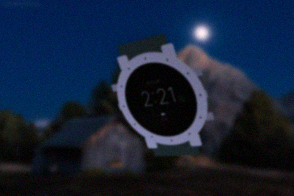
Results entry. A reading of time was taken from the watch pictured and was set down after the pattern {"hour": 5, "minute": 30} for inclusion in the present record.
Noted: {"hour": 2, "minute": 21}
